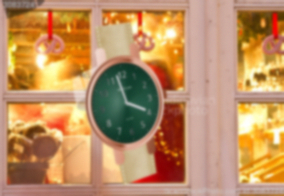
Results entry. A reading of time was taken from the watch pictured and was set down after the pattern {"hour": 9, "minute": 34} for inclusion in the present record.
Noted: {"hour": 3, "minute": 58}
